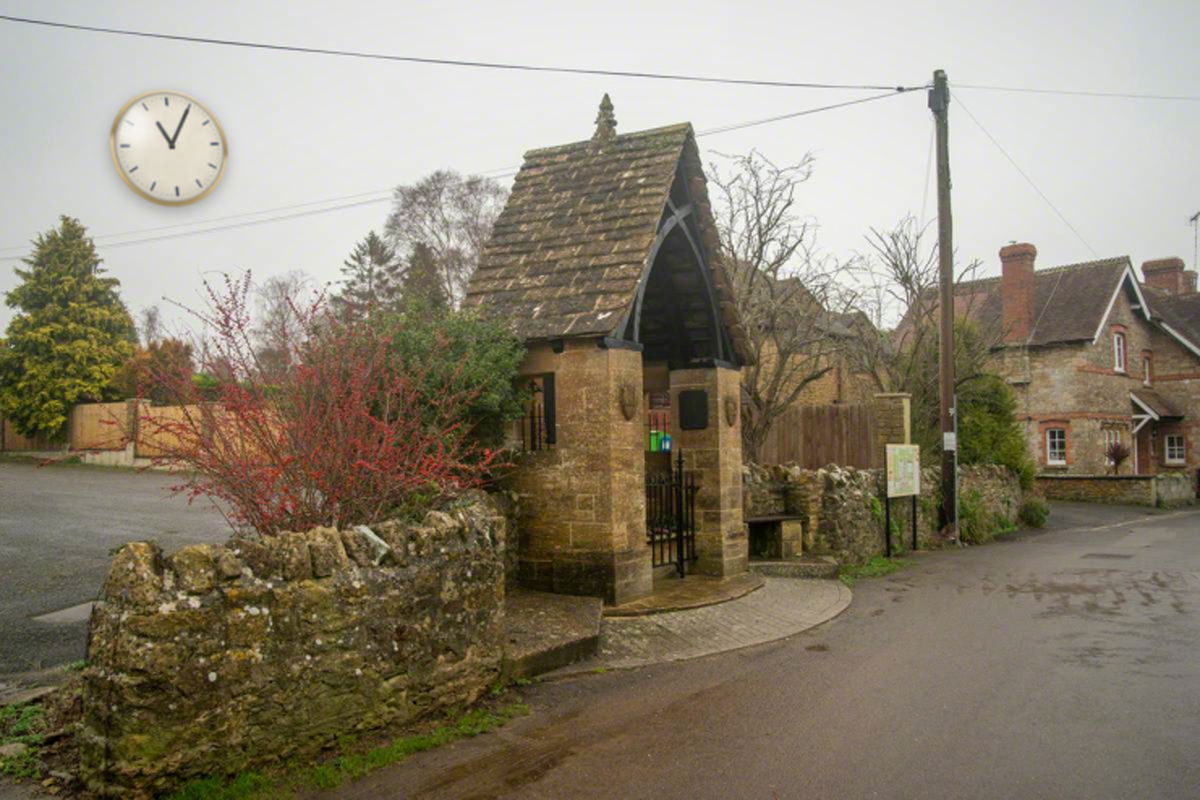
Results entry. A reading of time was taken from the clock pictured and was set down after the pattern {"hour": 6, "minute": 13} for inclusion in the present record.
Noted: {"hour": 11, "minute": 5}
